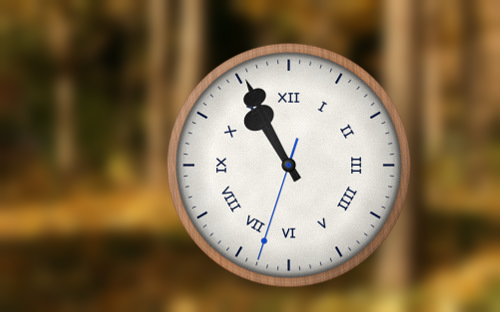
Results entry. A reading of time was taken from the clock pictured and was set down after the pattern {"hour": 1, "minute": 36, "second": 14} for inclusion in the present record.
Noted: {"hour": 10, "minute": 55, "second": 33}
